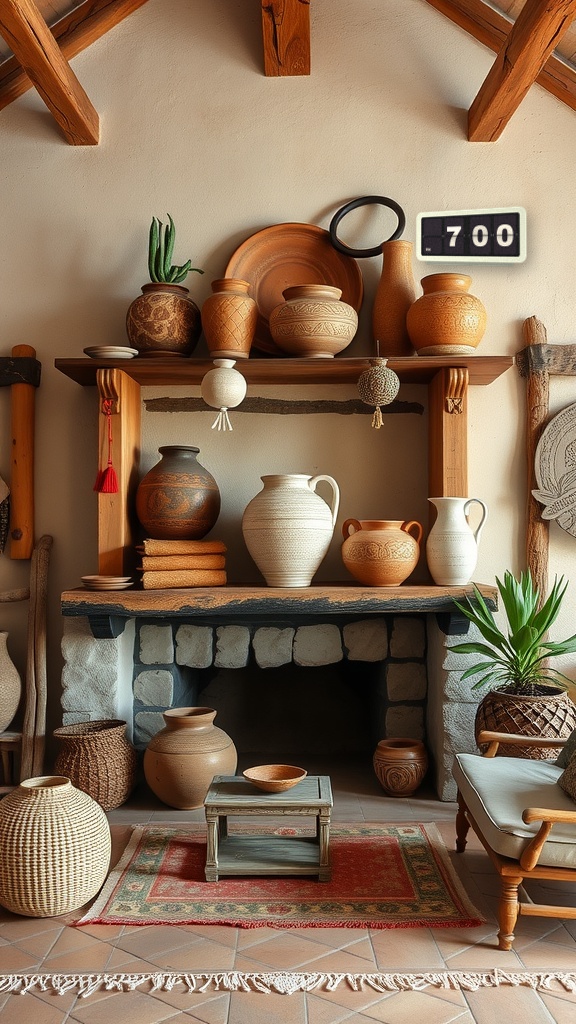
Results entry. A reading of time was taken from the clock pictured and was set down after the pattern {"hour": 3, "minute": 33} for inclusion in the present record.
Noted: {"hour": 7, "minute": 0}
